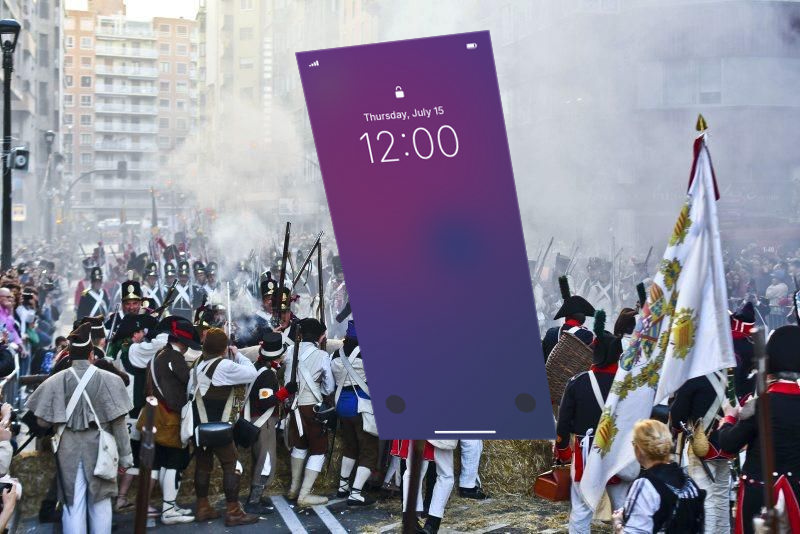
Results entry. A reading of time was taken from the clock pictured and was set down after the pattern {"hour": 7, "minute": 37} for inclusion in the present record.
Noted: {"hour": 12, "minute": 0}
